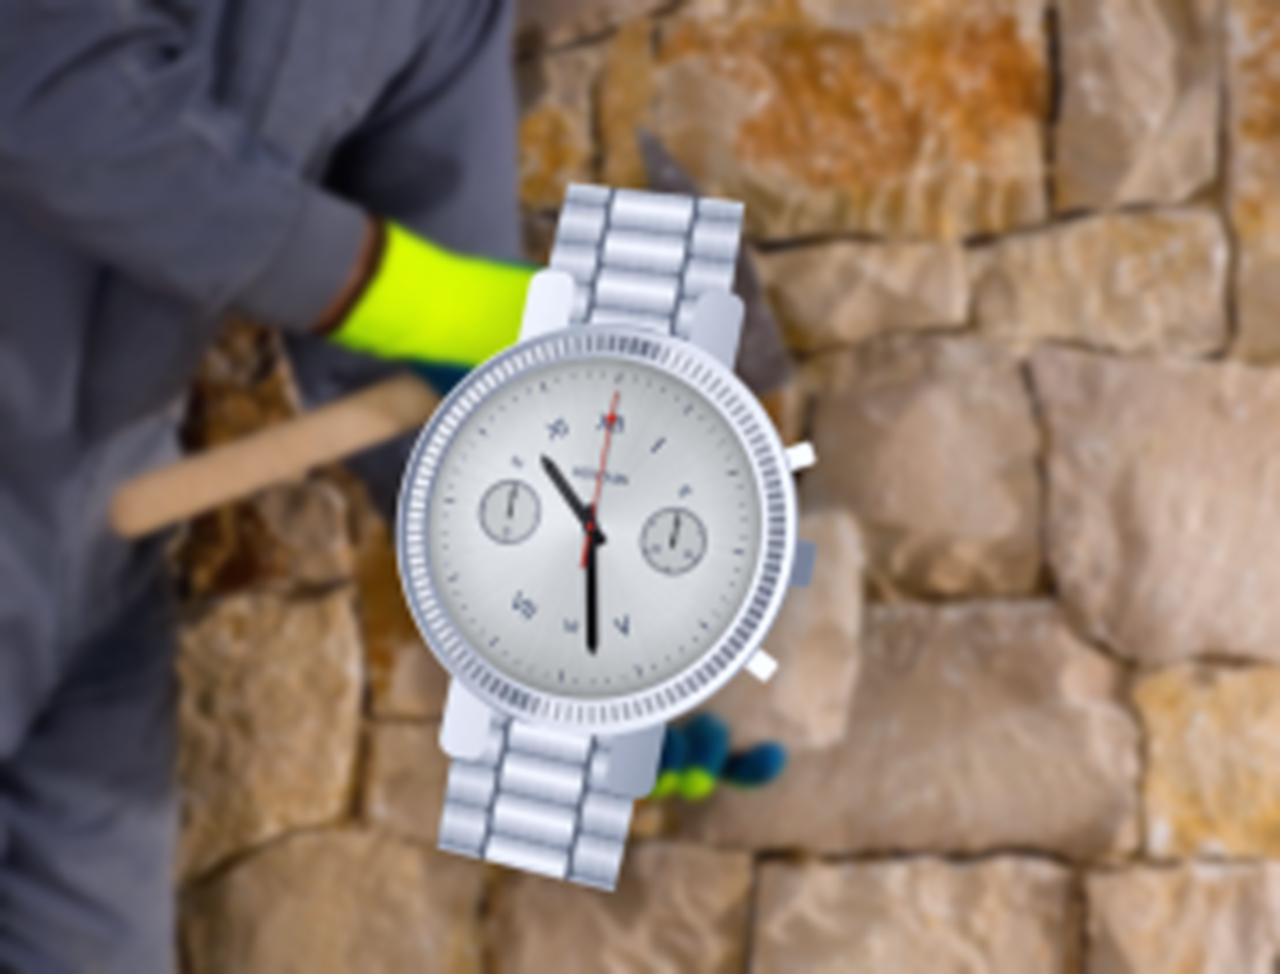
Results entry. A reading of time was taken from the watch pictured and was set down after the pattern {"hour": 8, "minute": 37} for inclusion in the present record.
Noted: {"hour": 10, "minute": 28}
